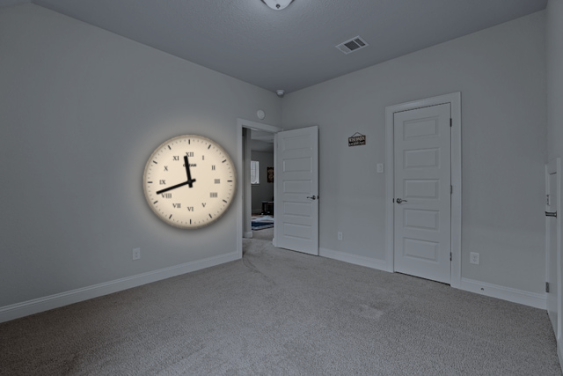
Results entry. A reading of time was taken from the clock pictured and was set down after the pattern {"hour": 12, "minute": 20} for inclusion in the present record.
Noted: {"hour": 11, "minute": 42}
